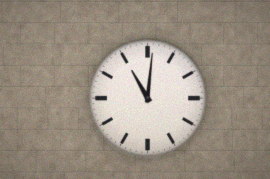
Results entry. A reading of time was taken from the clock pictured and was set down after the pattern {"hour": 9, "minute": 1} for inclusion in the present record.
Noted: {"hour": 11, "minute": 1}
